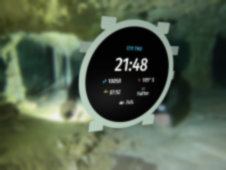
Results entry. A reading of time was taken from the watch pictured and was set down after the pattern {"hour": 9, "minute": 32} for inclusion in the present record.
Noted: {"hour": 21, "minute": 48}
